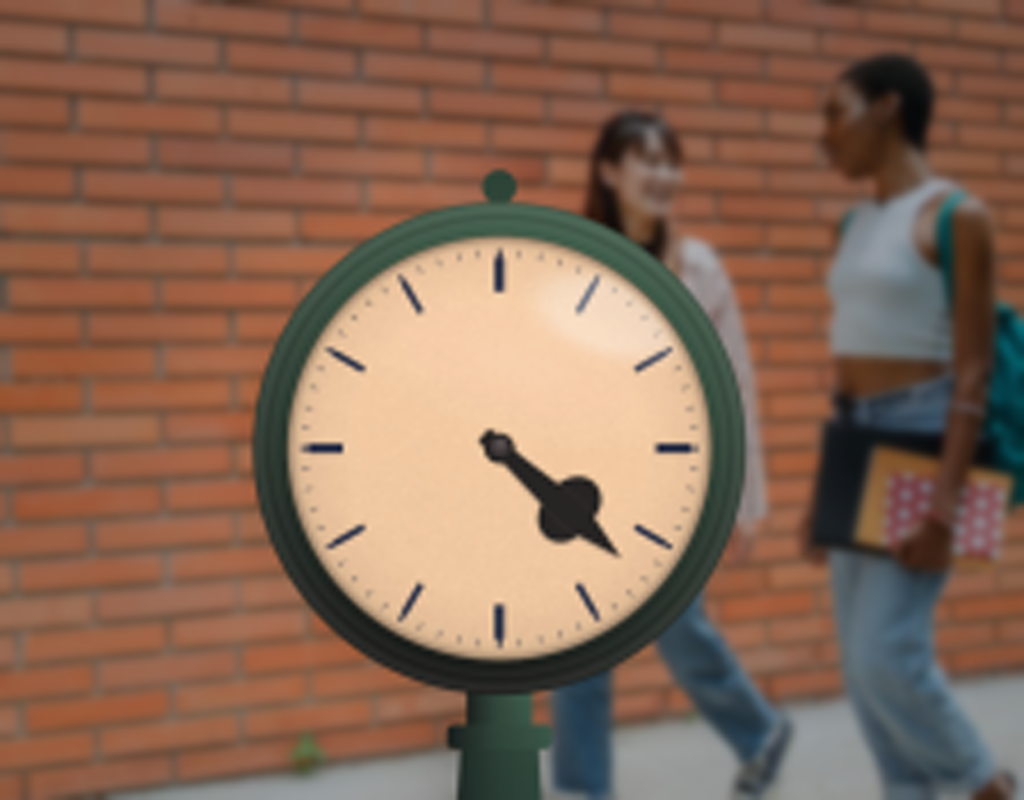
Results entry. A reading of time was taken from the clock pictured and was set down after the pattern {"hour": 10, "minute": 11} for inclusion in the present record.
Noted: {"hour": 4, "minute": 22}
